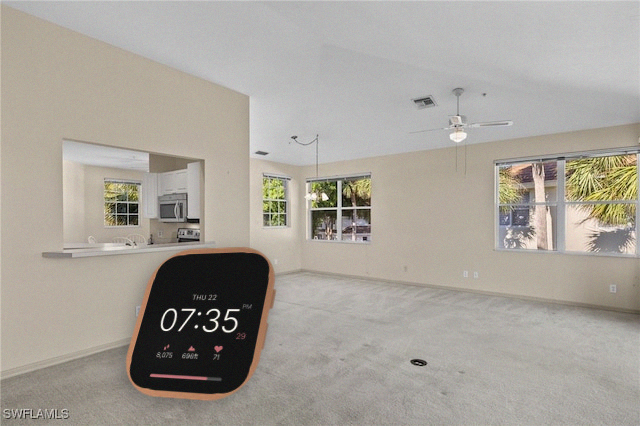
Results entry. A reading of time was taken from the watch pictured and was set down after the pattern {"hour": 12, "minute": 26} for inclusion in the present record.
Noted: {"hour": 7, "minute": 35}
